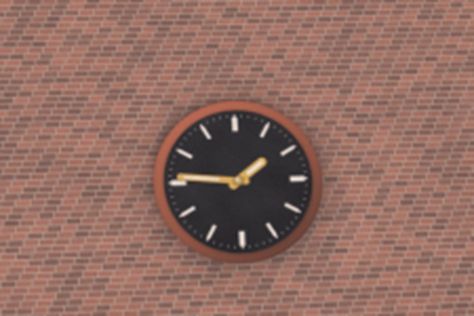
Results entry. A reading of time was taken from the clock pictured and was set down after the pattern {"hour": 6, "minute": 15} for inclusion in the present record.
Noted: {"hour": 1, "minute": 46}
